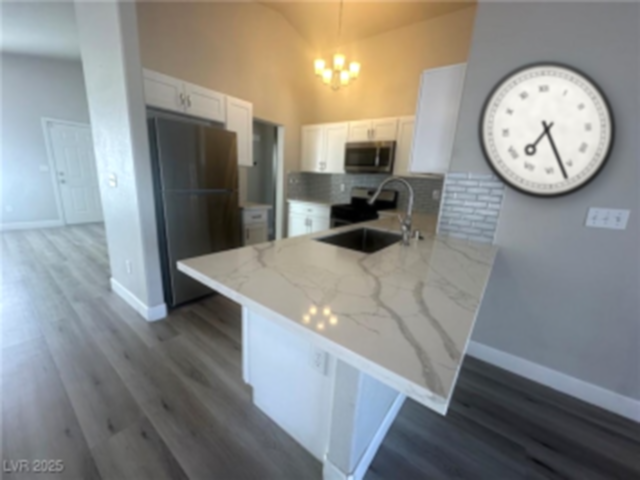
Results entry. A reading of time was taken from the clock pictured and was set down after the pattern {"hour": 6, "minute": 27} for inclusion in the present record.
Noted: {"hour": 7, "minute": 27}
